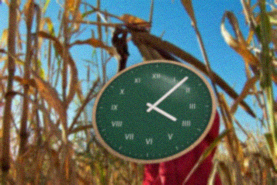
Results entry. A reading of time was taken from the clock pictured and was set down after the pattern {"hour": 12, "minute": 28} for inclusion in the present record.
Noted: {"hour": 4, "minute": 7}
